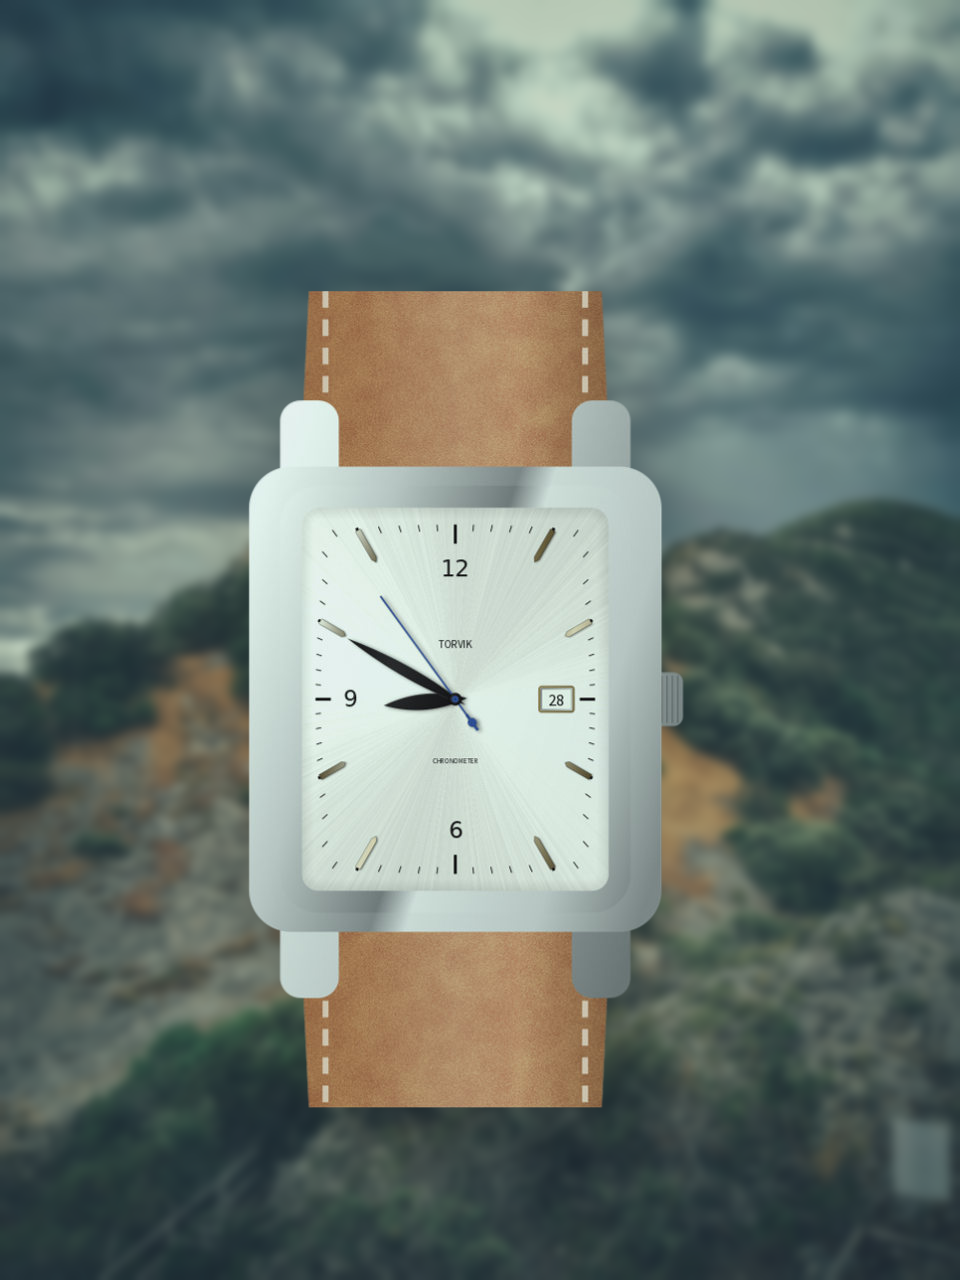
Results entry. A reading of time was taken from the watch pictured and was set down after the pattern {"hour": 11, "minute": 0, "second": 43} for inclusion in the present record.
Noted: {"hour": 8, "minute": 49, "second": 54}
